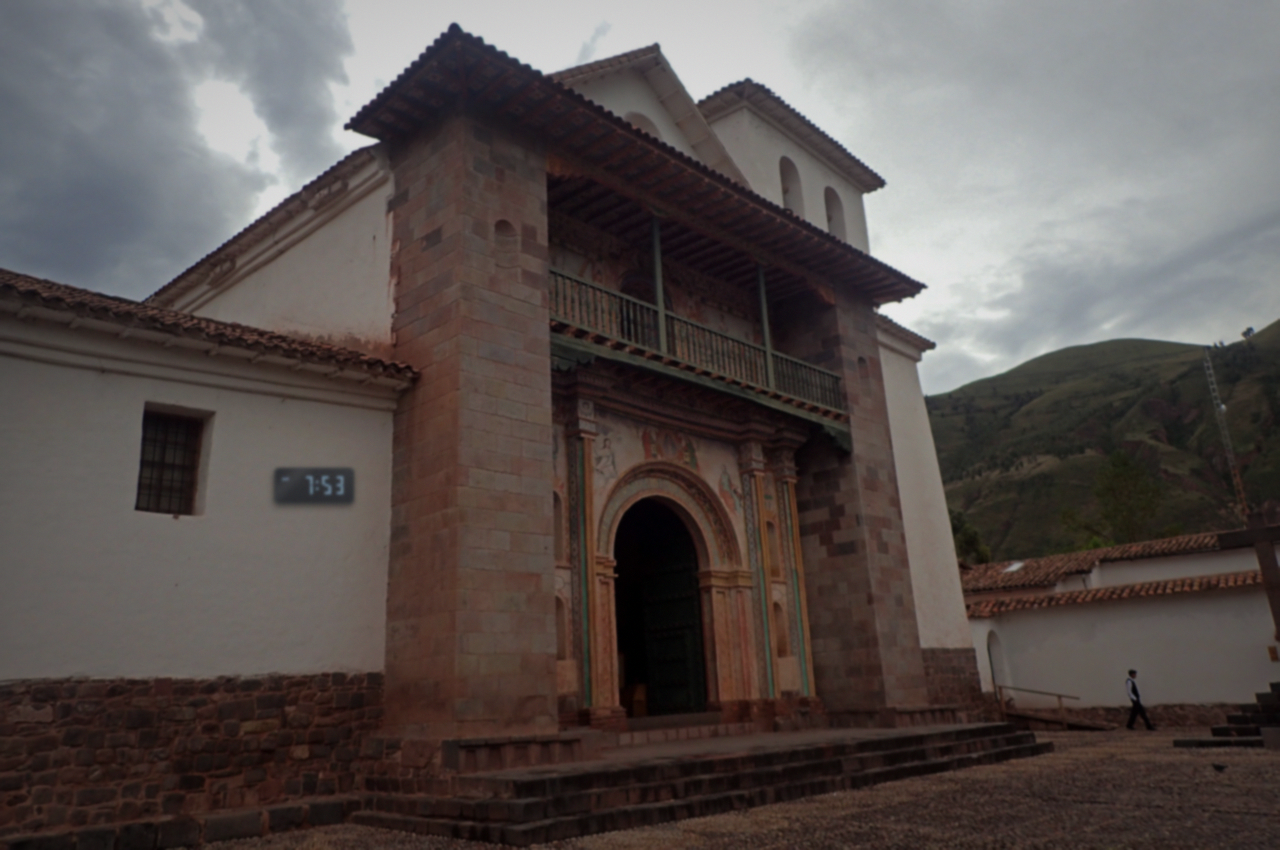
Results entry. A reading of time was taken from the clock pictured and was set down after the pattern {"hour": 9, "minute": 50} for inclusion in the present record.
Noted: {"hour": 7, "minute": 53}
